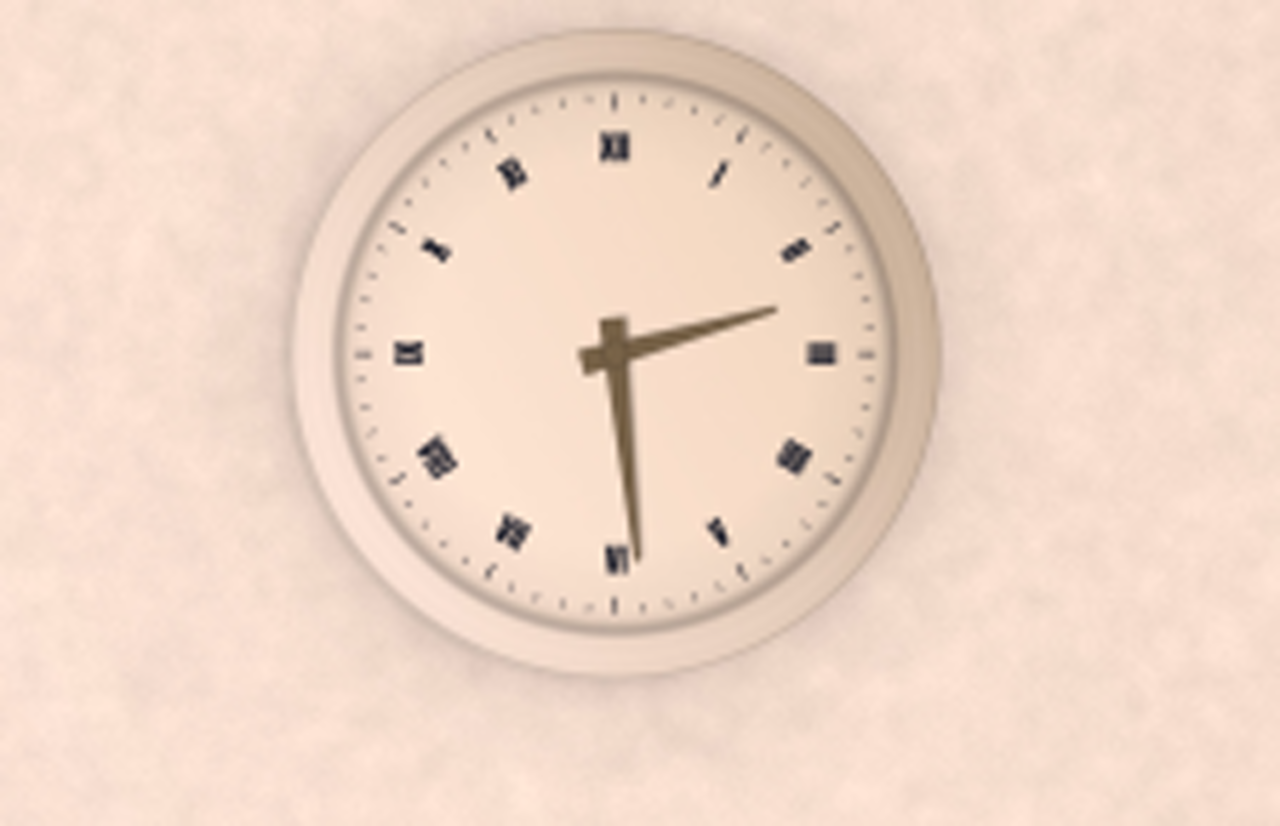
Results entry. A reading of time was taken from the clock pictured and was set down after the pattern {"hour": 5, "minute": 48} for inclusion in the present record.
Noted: {"hour": 2, "minute": 29}
